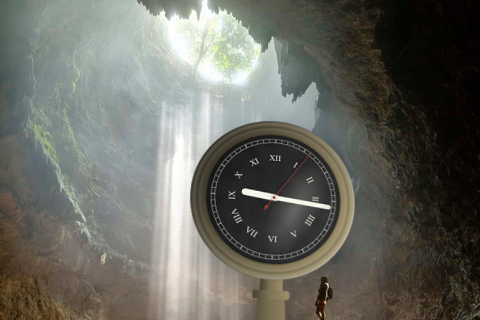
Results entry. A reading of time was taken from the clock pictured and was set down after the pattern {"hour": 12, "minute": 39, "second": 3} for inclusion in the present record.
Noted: {"hour": 9, "minute": 16, "second": 6}
